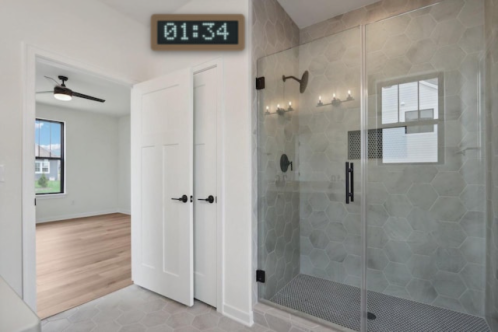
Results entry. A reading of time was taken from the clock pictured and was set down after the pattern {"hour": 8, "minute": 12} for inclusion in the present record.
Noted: {"hour": 1, "minute": 34}
